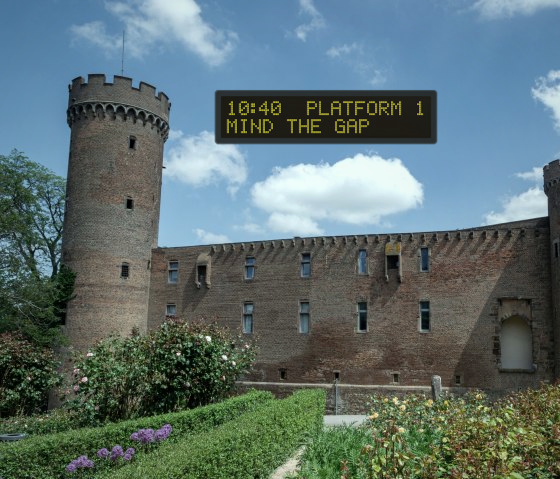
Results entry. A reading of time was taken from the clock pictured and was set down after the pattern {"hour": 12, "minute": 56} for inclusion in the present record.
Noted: {"hour": 10, "minute": 40}
